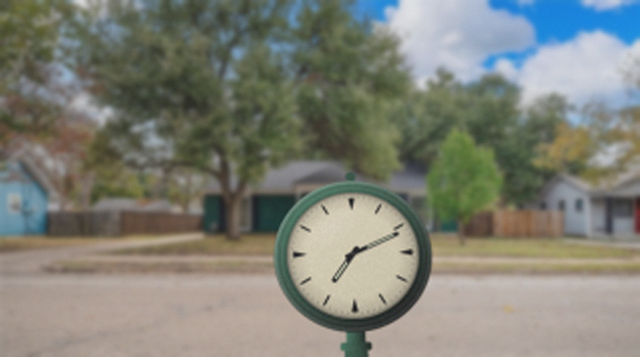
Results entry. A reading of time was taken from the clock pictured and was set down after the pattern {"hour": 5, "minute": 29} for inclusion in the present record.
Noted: {"hour": 7, "minute": 11}
